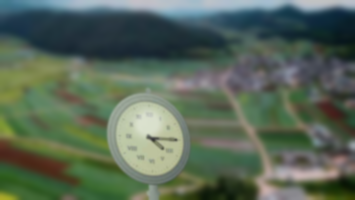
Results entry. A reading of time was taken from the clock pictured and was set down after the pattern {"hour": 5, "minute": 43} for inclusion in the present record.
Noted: {"hour": 4, "minute": 15}
